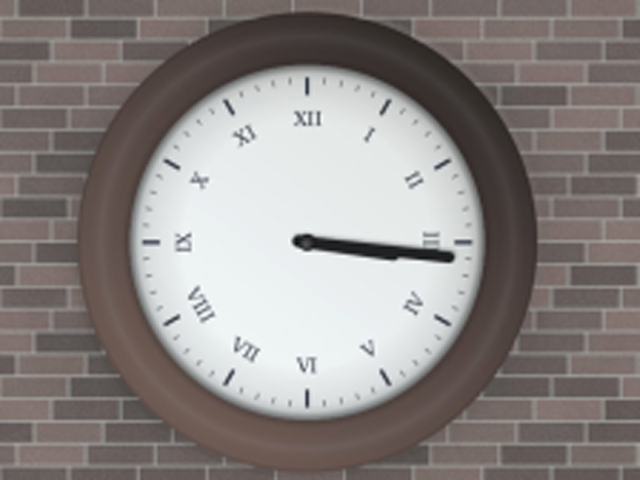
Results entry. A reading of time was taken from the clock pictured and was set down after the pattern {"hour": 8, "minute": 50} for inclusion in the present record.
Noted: {"hour": 3, "minute": 16}
